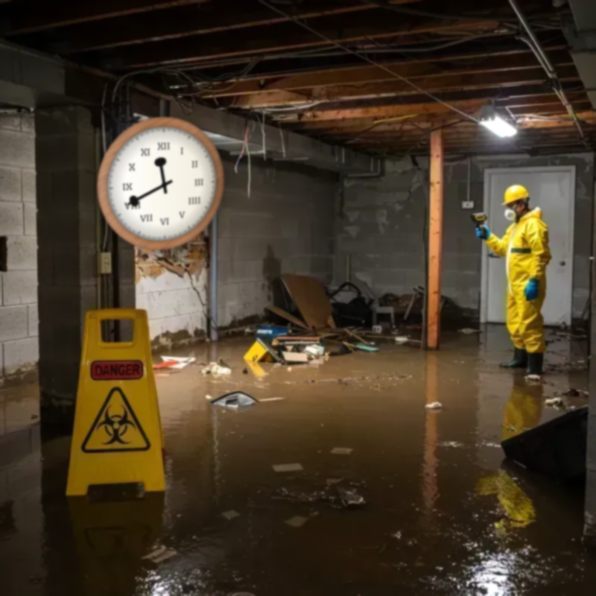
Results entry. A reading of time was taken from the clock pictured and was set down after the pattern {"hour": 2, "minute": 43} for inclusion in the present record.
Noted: {"hour": 11, "minute": 41}
